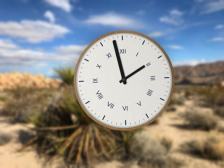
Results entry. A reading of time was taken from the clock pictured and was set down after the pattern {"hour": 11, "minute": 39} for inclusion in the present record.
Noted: {"hour": 1, "minute": 58}
